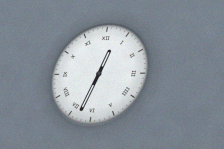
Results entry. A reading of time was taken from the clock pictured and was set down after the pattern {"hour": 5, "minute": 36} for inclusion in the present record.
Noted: {"hour": 12, "minute": 33}
